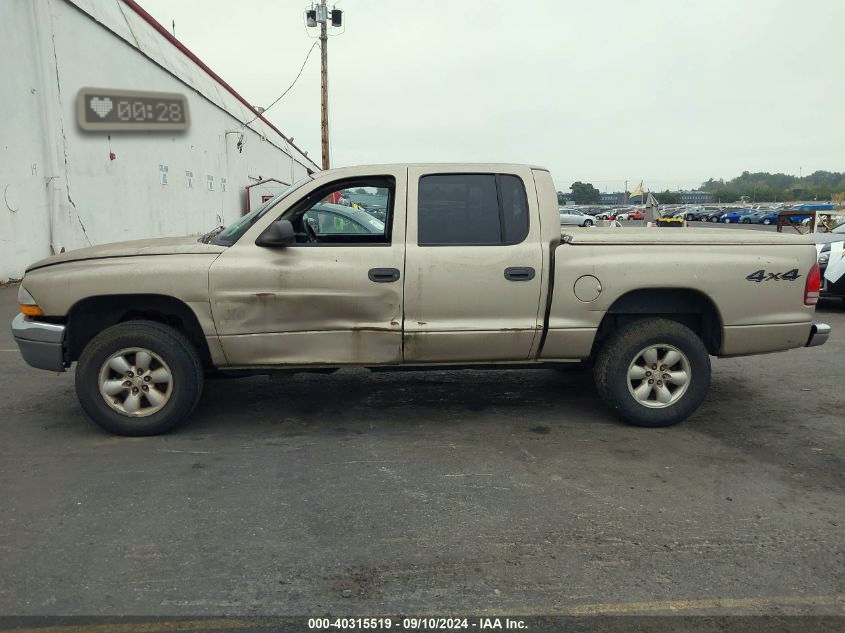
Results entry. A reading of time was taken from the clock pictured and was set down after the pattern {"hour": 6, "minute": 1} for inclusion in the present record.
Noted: {"hour": 0, "minute": 28}
